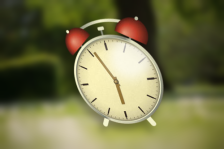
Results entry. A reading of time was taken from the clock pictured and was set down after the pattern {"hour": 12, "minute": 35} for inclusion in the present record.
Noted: {"hour": 5, "minute": 56}
